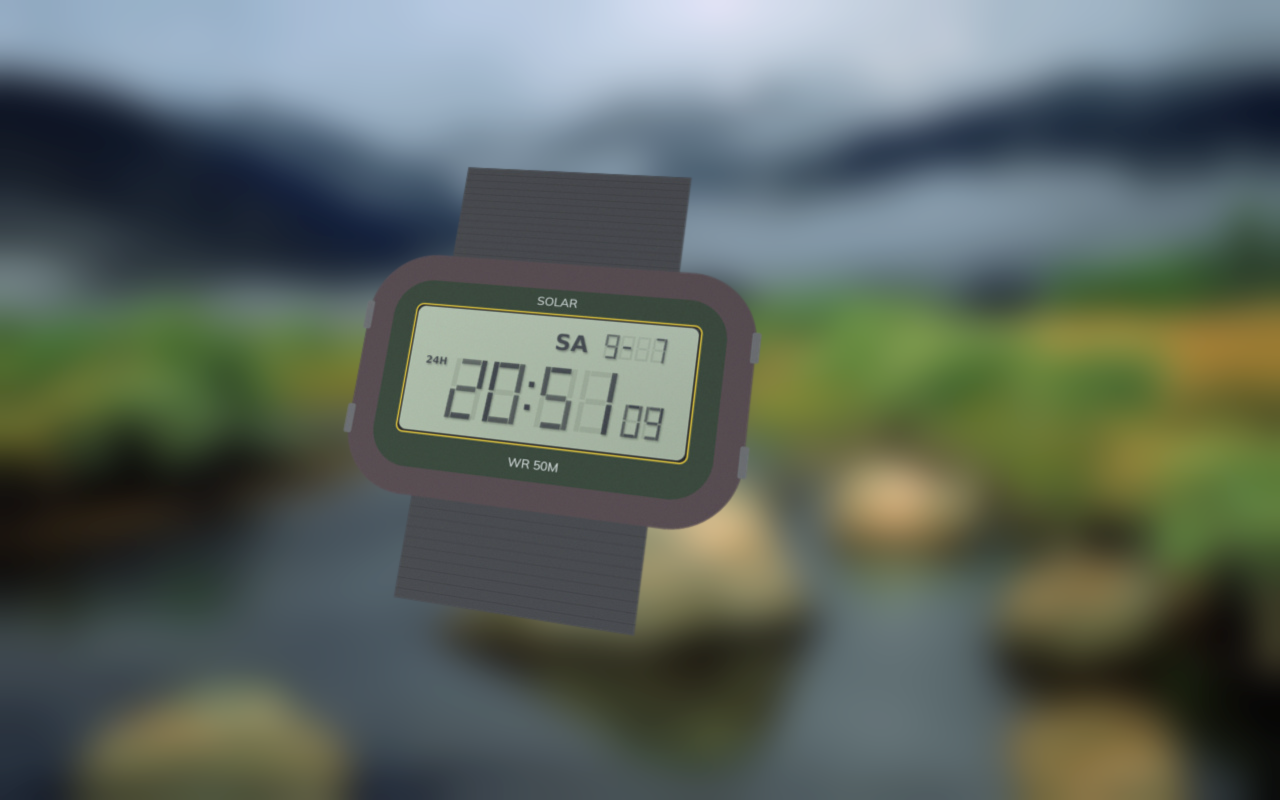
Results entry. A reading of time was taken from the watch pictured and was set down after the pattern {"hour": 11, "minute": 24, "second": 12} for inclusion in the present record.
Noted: {"hour": 20, "minute": 51, "second": 9}
